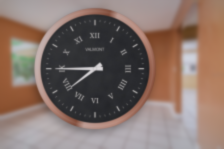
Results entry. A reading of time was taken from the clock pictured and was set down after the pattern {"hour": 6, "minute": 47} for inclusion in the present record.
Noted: {"hour": 7, "minute": 45}
